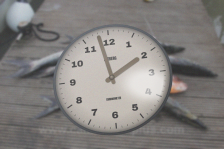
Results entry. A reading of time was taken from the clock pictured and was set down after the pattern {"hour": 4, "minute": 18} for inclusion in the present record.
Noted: {"hour": 1, "minute": 58}
